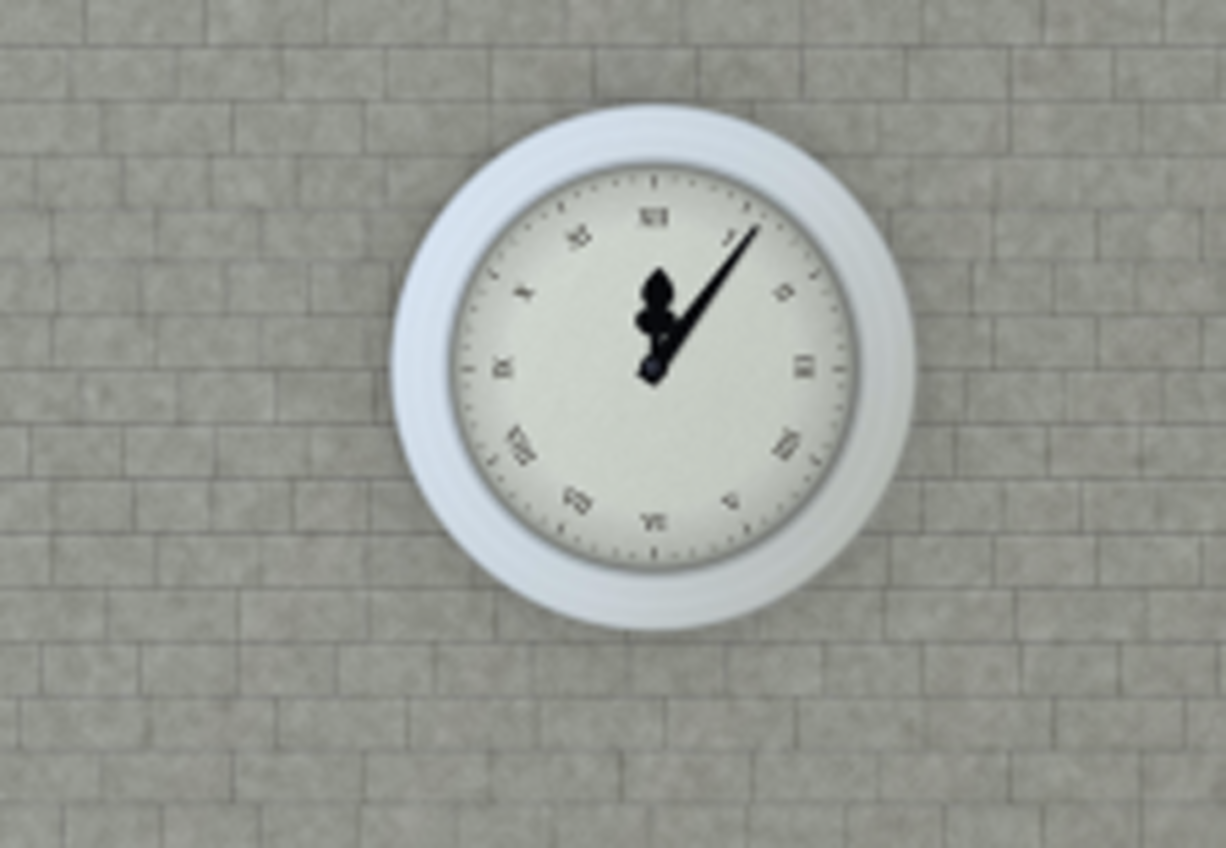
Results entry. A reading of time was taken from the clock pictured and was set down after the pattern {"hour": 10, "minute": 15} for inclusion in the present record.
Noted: {"hour": 12, "minute": 6}
